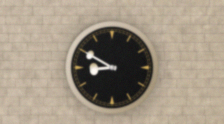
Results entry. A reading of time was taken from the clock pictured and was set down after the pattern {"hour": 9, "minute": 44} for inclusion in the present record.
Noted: {"hour": 8, "minute": 50}
